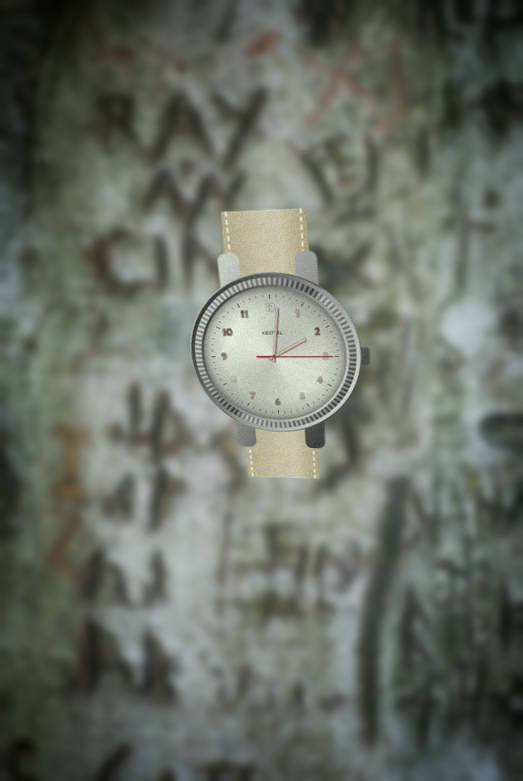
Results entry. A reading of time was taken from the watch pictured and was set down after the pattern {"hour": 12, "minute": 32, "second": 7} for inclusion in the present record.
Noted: {"hour": 2, "minute": 1, "second": 15}
